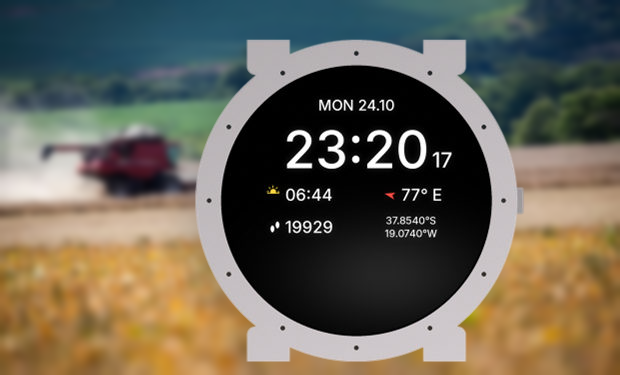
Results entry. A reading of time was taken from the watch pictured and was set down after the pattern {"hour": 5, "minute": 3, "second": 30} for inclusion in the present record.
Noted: {"hour": 23, "minute": 20, "second": 17}
